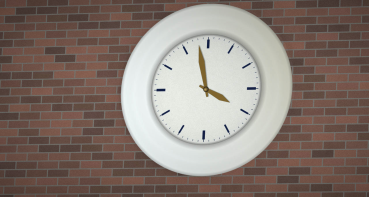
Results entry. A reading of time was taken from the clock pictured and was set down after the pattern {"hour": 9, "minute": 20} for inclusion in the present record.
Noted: {"hour": 3, "minute": 58}
